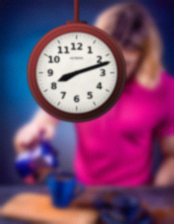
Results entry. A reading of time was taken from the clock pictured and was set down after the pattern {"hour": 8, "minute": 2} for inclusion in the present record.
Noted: {"hour": 8, "minute": 12}
